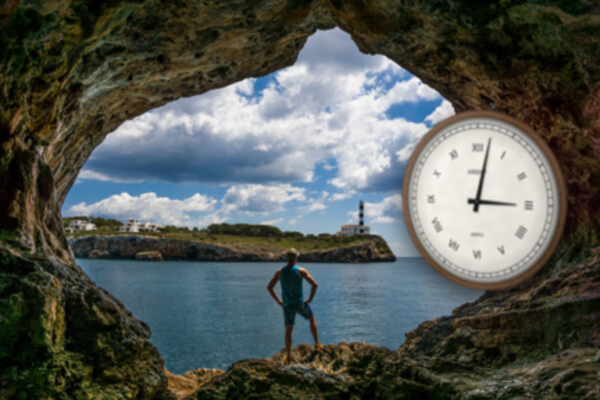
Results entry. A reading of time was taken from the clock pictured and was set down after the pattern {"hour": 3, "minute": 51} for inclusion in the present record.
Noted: {"hour": 3, "minute": 2}
